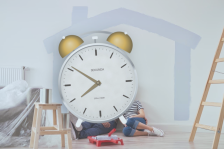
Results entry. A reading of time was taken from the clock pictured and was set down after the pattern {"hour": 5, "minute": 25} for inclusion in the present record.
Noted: {"hour": 7, "minute": 51}
